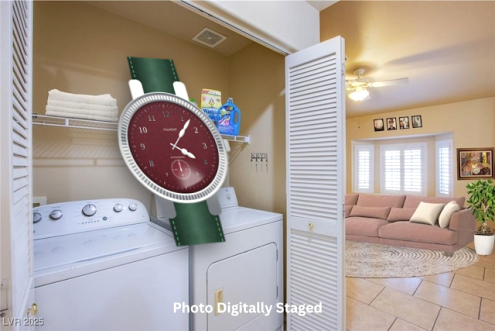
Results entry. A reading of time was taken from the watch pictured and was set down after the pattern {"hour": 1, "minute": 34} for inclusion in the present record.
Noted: {"hour": 4, "minute": 7}
